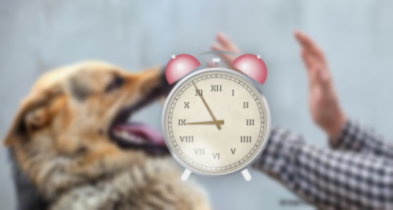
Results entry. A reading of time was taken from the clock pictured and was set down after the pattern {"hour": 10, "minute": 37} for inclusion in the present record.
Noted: {"hour": 8, "minute": 55}
